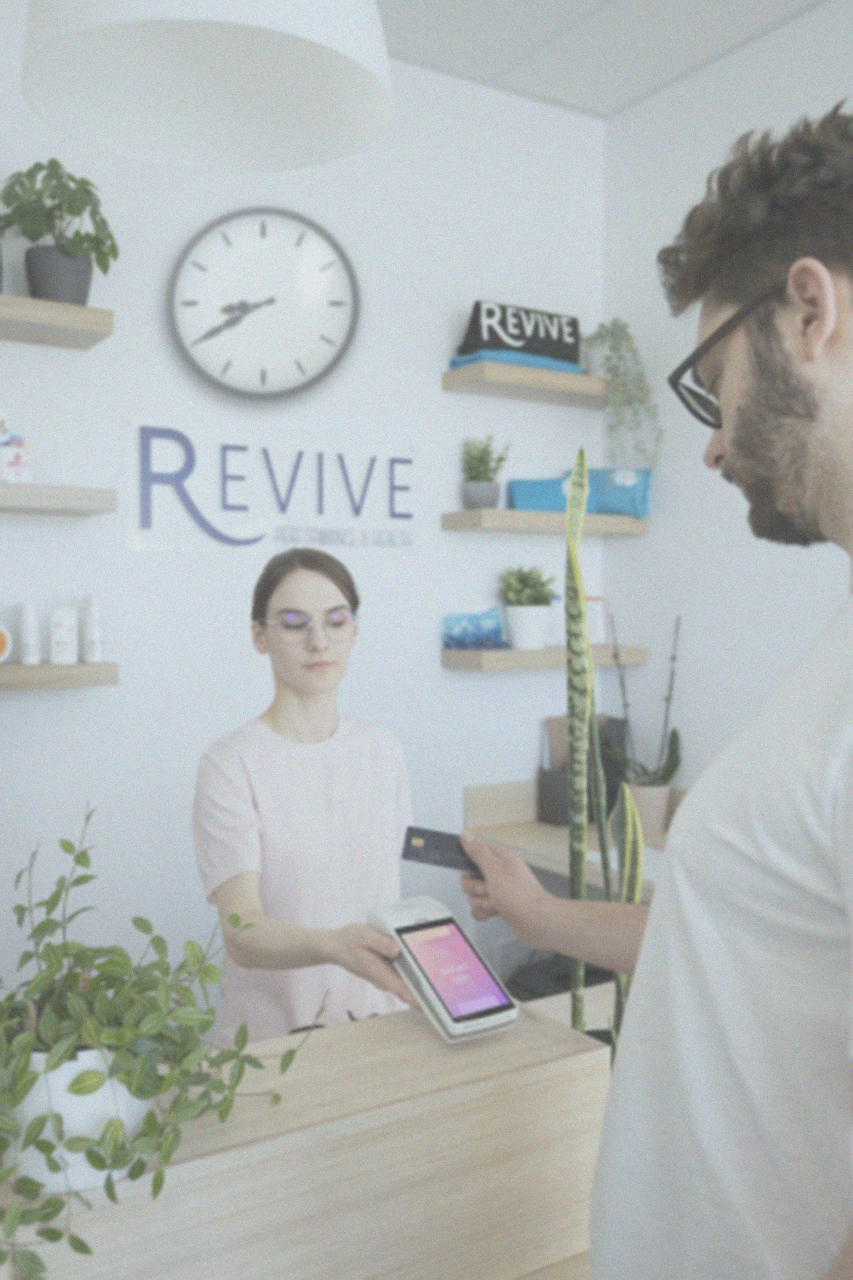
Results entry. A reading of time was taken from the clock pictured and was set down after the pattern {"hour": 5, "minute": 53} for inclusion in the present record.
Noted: {"hour": 8, "minute": 40}
